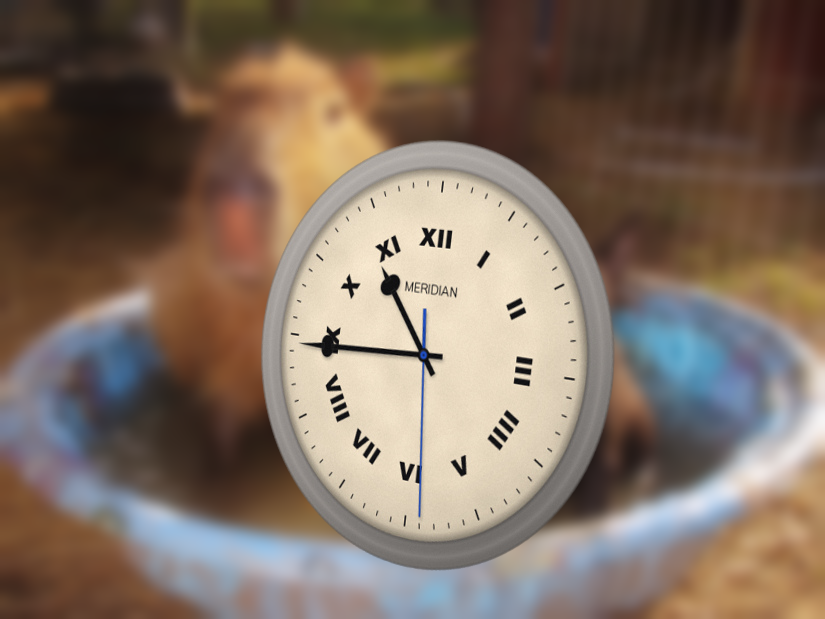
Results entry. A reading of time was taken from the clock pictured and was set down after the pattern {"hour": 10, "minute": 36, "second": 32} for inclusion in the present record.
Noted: {"hour": 10, "minute": 44, "second": 29}
